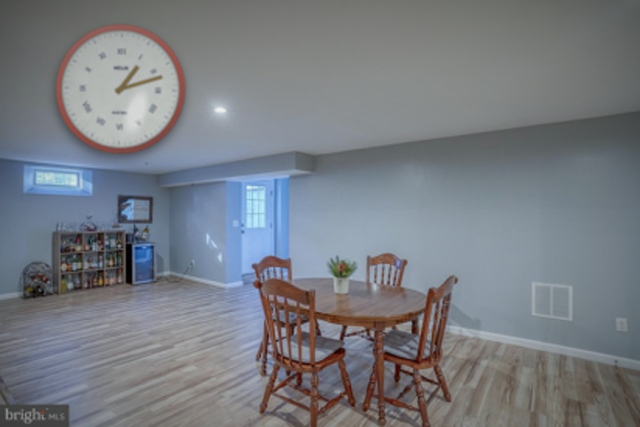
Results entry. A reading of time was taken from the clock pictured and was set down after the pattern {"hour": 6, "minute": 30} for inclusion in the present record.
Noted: {"hour": 1, "minute": 12}
